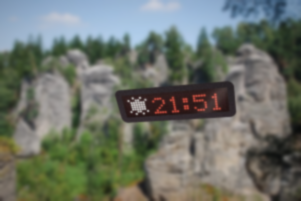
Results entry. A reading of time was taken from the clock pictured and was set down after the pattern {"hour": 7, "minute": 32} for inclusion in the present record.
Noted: {"hour": 21, "minute": 51}
